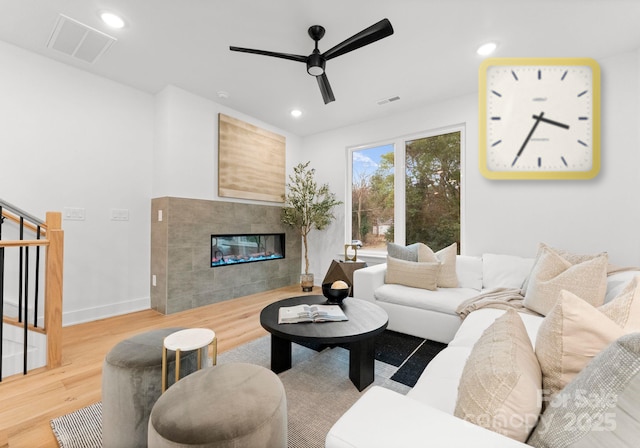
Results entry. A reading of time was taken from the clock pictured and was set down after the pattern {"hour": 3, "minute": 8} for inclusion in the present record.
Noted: {"hour": 3, "minute": 35}
